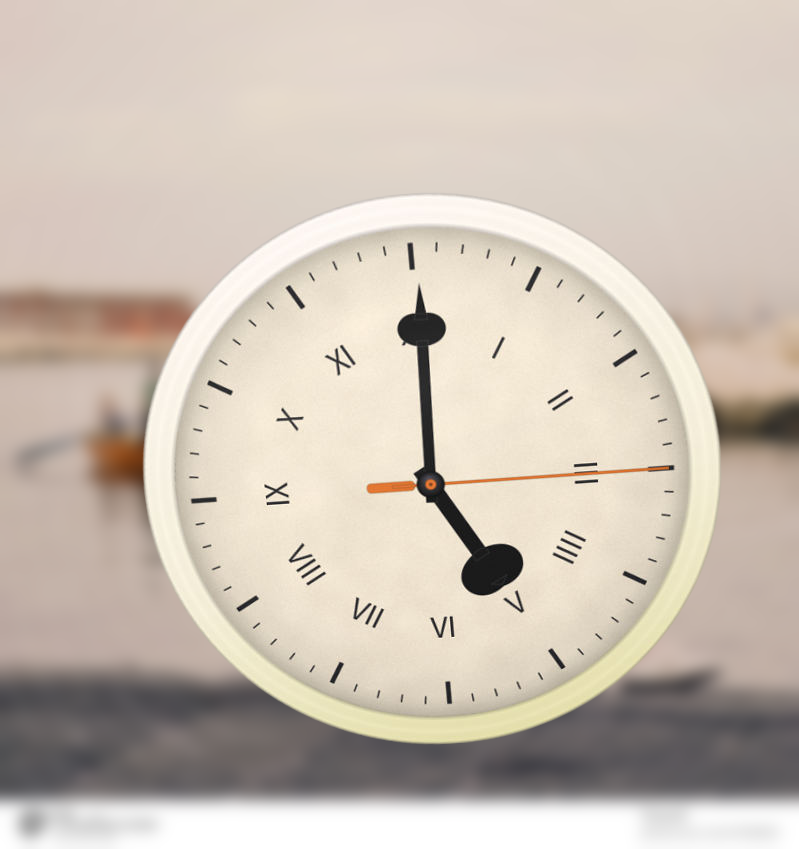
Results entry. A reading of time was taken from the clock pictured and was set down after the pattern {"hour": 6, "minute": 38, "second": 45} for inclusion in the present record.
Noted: {"hour": 5, "minute": 0, "second": 15}
